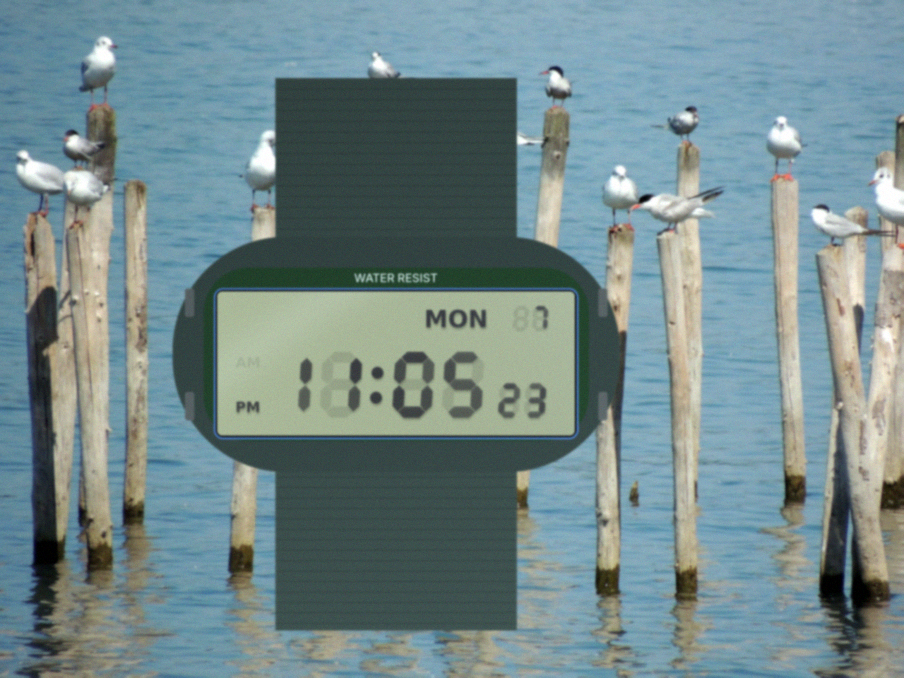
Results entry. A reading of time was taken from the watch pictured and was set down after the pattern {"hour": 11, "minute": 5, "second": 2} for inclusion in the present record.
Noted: {"hour": 11, "minute": 5, "second": 23}
